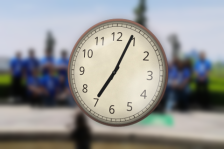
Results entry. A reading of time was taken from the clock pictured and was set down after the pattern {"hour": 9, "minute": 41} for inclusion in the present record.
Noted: {"hour": 7, "minute": 4}
